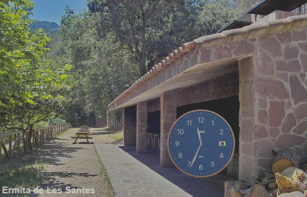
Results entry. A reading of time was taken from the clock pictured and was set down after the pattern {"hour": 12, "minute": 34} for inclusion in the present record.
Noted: {"hour": 11, "minute": 34}
